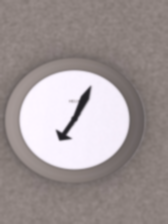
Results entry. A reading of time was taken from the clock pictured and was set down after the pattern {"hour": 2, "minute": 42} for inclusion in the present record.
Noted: {"hour": 7, "minute": 4}
